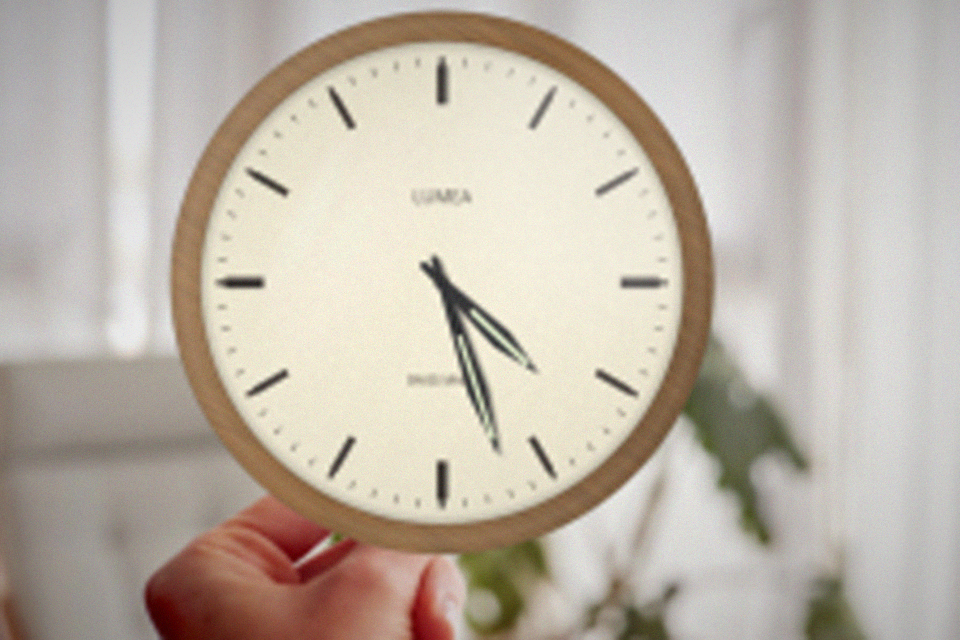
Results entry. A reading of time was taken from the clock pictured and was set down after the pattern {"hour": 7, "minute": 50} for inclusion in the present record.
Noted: {"hour": 4, "minute": 27}
